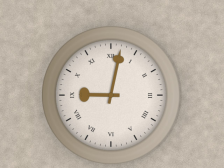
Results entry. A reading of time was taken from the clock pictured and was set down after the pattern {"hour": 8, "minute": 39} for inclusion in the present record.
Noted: {"hour": 9, "minute": 2}
